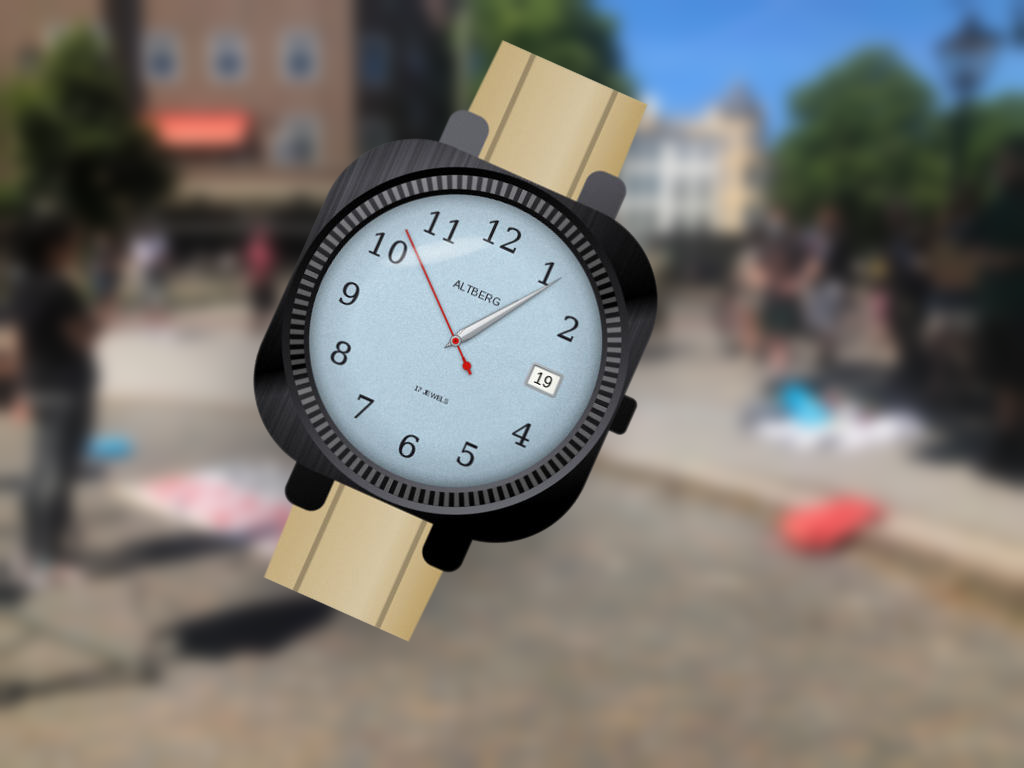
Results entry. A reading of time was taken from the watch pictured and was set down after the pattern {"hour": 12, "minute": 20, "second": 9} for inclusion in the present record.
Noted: {"hour": 1, "minute": 5, "second": 52}
